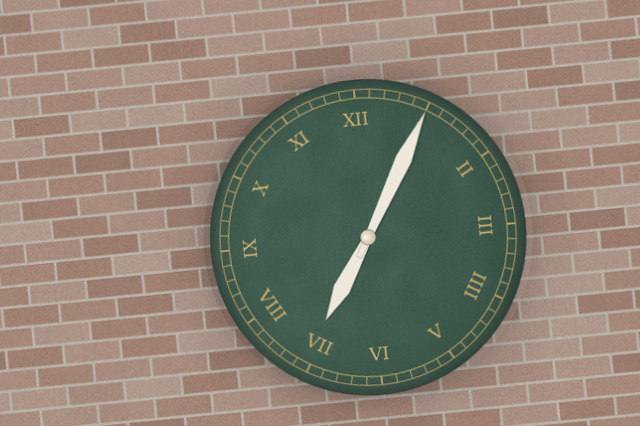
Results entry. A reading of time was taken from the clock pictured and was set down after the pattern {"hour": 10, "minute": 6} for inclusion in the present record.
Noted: {"hour": 7, "minute": 5}
